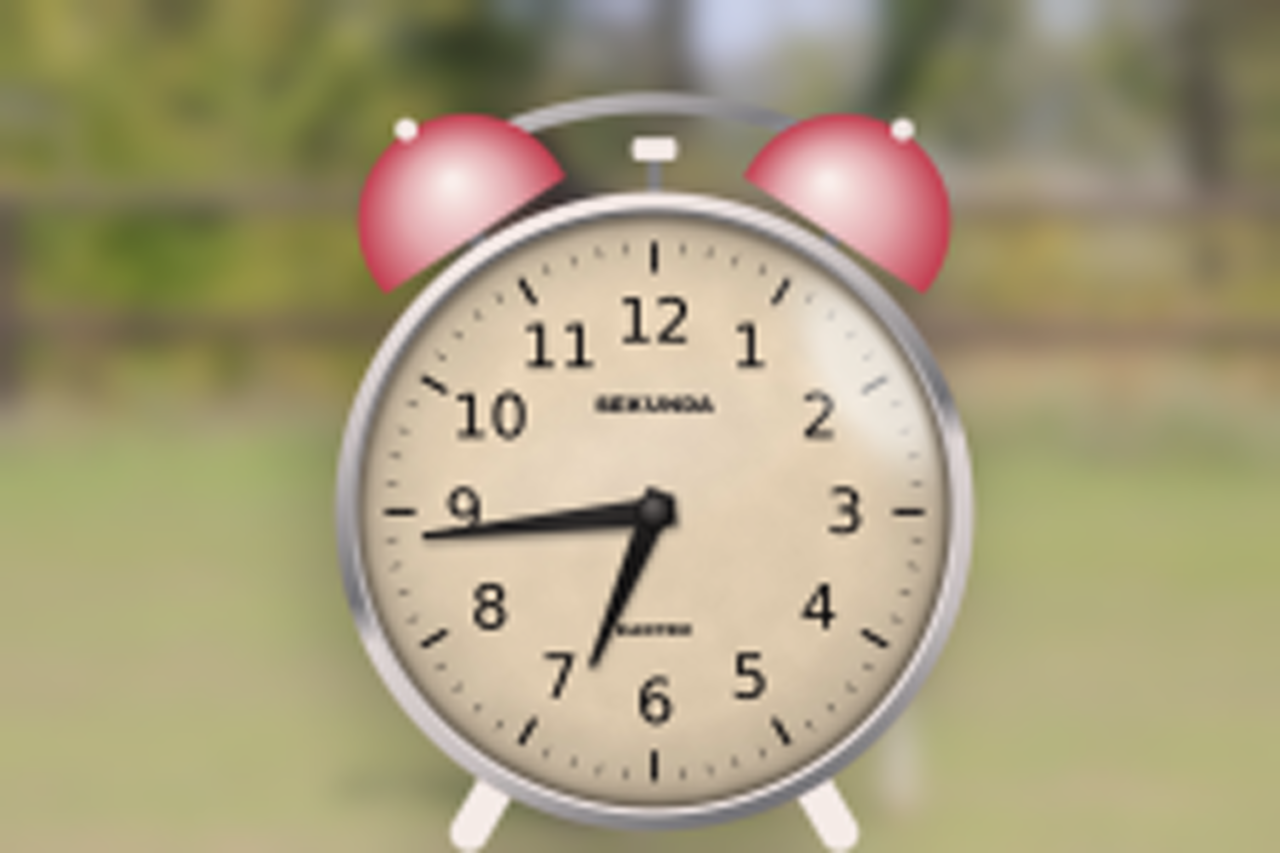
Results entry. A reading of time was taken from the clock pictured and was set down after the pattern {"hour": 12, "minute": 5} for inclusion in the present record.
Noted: {"hour": 6, "minute": 44}
